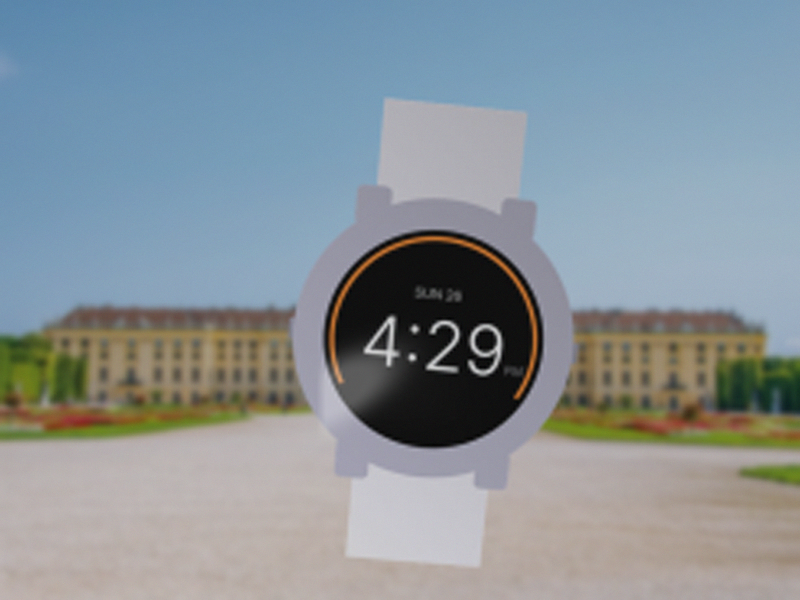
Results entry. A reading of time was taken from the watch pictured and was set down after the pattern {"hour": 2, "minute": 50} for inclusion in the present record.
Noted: {"hour": 4, "minute": 29}
